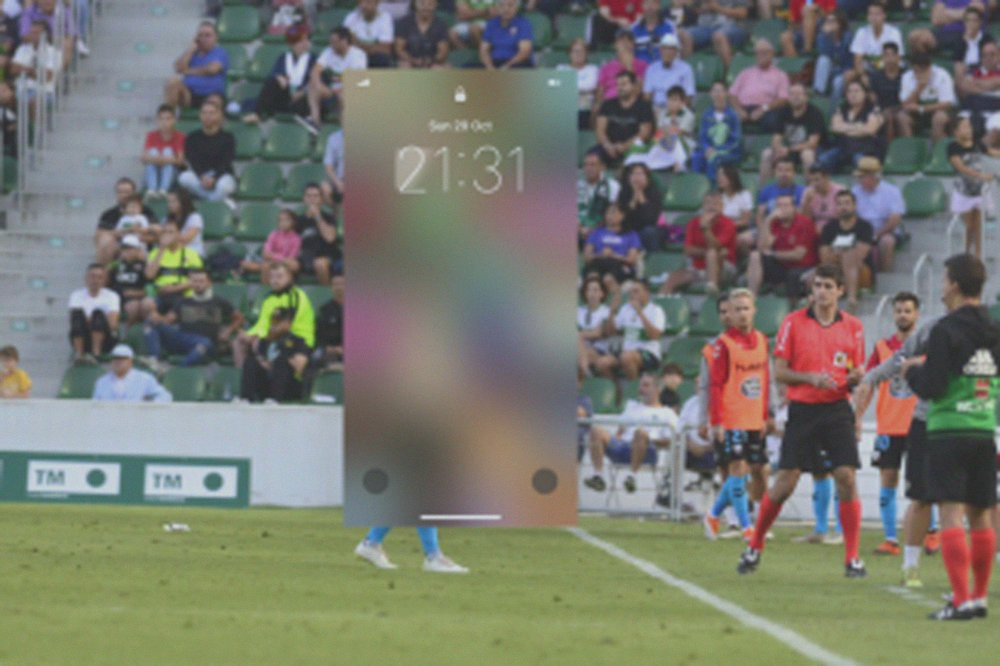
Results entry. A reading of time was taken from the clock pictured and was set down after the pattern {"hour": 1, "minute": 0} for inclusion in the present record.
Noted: {"hour": 21, "minute": 31}
